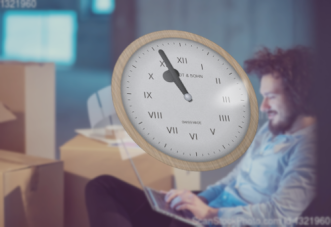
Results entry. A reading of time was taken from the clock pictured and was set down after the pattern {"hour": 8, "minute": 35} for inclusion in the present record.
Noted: {"hour": 10, "minute": 56}
